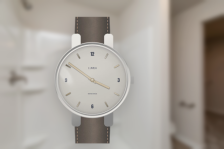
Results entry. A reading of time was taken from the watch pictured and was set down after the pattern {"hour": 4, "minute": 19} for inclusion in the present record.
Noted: {"hour": 3, "minute": 51}
